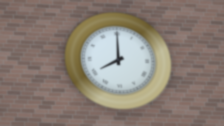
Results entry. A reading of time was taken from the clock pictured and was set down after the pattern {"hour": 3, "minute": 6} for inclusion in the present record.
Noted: {"hour": 8, "minute": 0}
